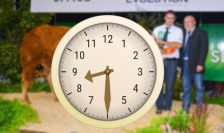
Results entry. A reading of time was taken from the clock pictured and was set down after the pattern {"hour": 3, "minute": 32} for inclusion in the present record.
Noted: {"hour": 8, "minute": 30}
